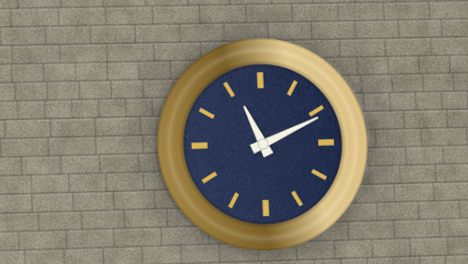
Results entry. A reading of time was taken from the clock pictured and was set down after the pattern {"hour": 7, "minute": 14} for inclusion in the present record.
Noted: {"hour": 11, "minute": 11}
